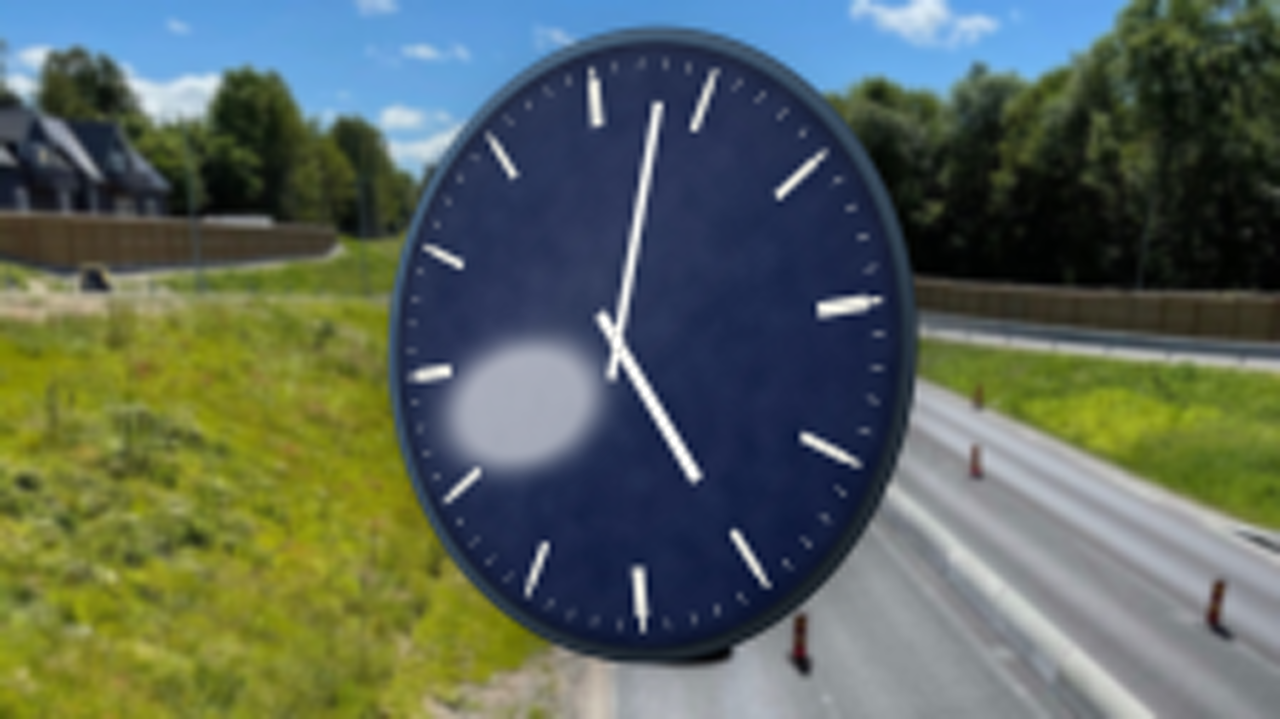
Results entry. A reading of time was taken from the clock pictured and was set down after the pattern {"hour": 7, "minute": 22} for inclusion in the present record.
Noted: {"hour": 5, "minute": 3}
